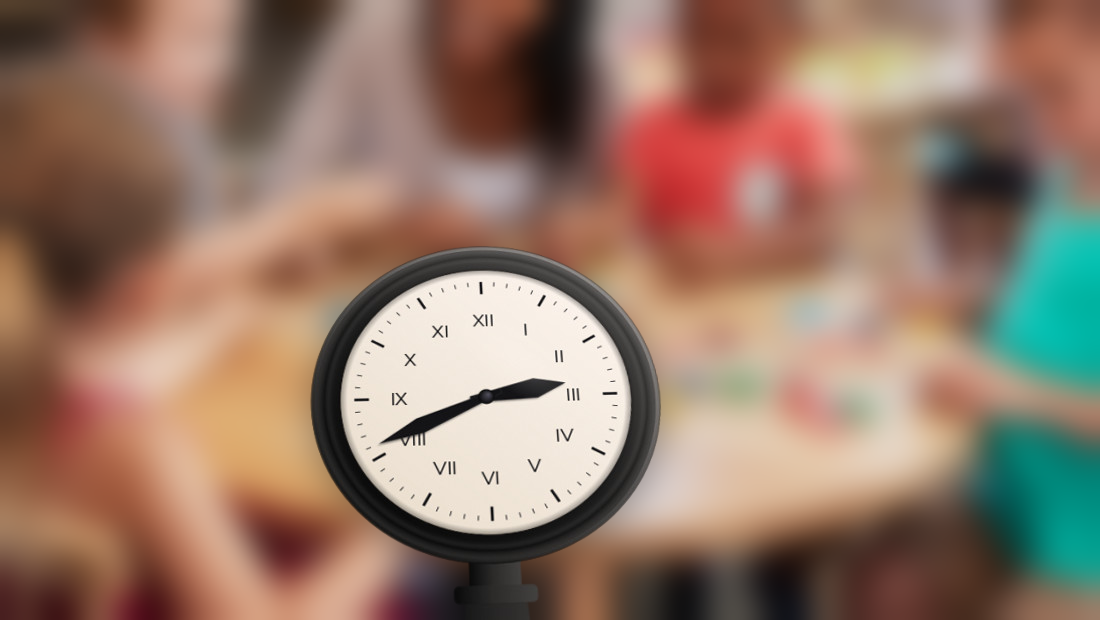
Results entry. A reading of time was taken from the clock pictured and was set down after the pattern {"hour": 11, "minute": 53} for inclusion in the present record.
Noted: {"hour": 2, "minute": 41}
